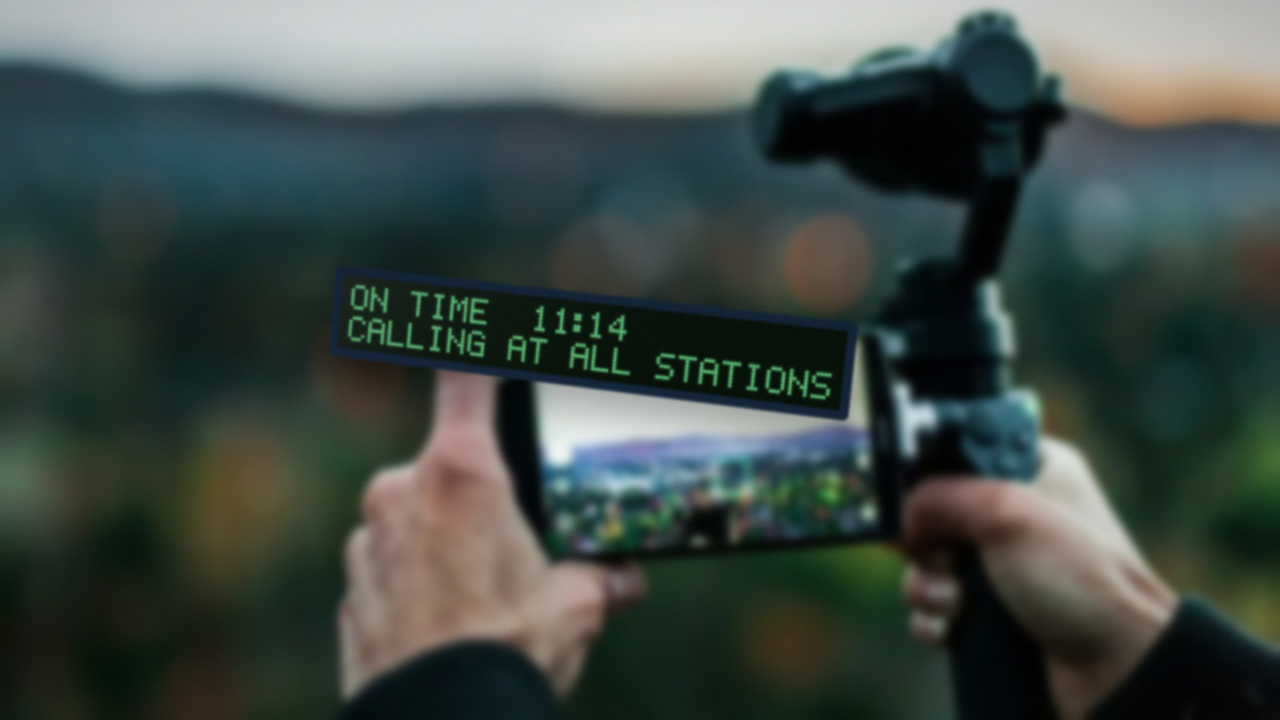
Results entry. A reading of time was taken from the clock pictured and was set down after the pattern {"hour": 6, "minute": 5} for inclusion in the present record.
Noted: {"hour": 11, "minute": 14}
